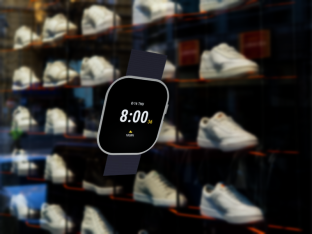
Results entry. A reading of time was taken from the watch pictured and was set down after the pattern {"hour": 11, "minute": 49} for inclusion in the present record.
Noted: {"hour": 8, "minute": 0}
